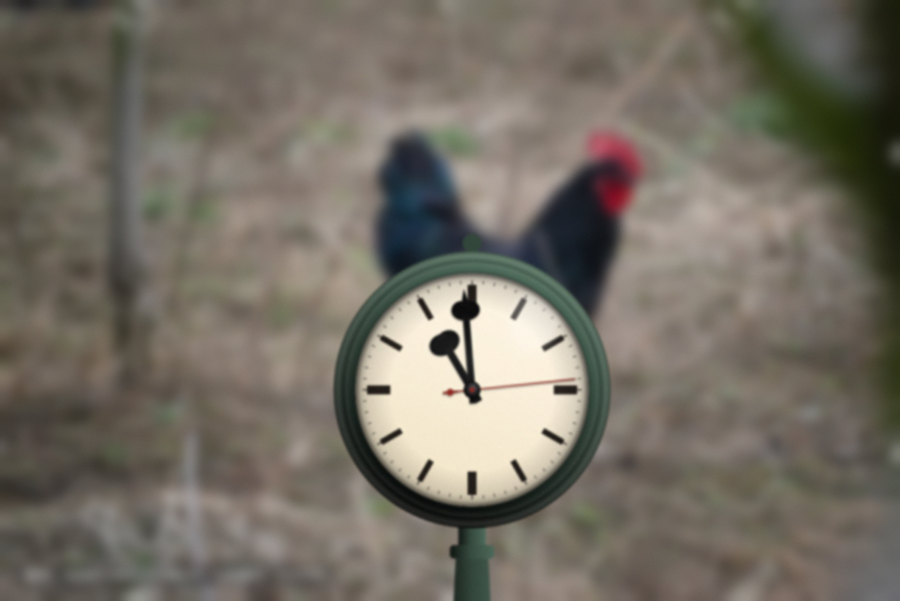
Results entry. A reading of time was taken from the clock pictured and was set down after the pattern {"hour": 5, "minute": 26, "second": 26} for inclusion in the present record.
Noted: {"hour": 10, "minute": 59, "second": 14}
